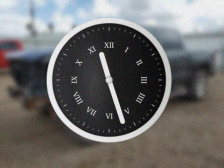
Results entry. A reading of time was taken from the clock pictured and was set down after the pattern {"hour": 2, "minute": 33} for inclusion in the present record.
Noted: {"hour": 11, "minute": 27}
